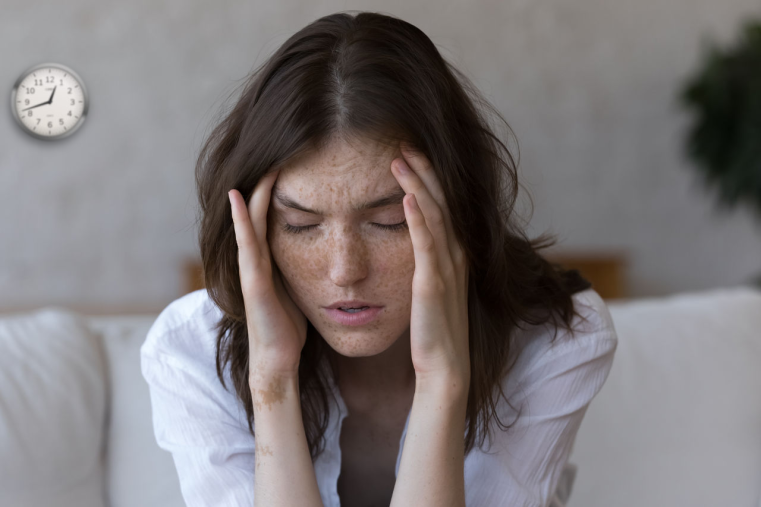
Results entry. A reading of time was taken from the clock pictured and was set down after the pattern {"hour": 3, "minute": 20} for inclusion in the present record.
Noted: {"hour": 12, "minute": 42}
